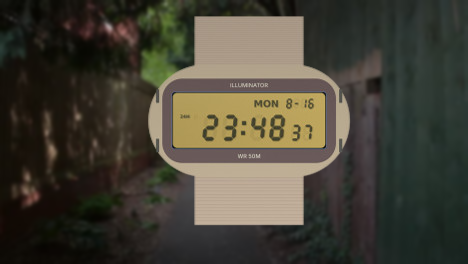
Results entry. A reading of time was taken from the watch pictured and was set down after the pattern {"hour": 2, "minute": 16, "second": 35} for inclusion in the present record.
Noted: {"hour": 23, "minute": 48, "second": 37}
